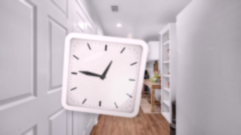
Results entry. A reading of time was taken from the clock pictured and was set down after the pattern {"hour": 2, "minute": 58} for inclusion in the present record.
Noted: {"hour": 12, "minute": 46}
